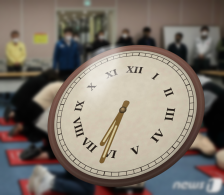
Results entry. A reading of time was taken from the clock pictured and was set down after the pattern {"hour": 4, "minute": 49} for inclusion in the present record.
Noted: {"hour": 6, "minute": 31}
